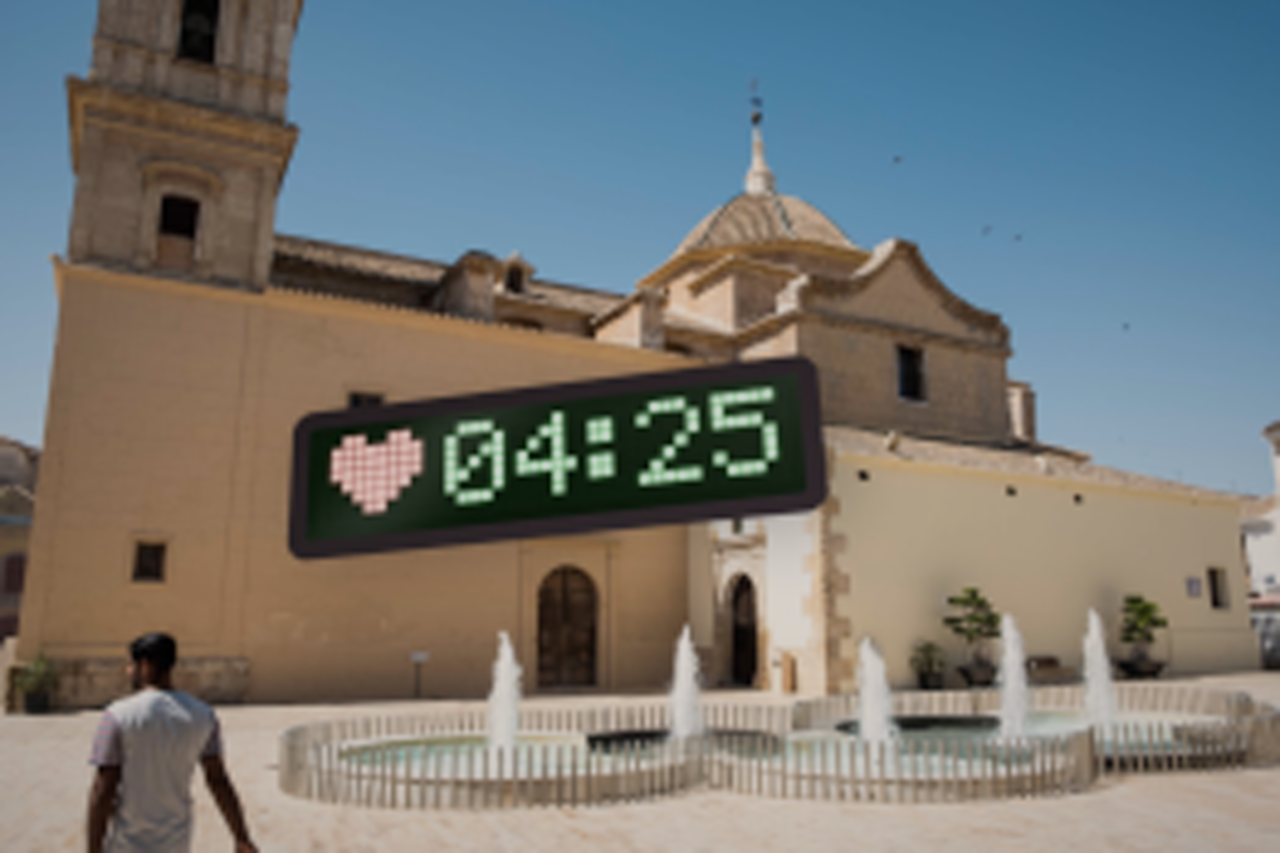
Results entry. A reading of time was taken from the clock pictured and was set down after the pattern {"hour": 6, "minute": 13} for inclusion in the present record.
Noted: {"hour": 4, "minute": 25}
